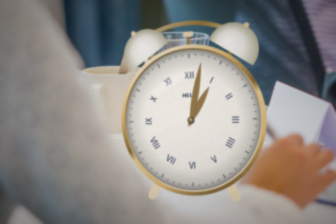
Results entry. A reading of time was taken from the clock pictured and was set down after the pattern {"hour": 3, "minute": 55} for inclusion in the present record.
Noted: {"hour": 1, "minute": 2}
